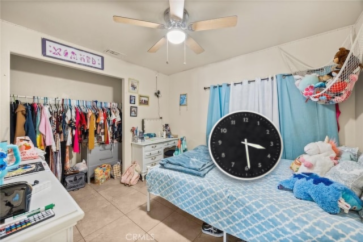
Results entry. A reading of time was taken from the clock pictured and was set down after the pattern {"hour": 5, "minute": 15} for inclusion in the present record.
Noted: {"hour": 3, "minute": 29}
